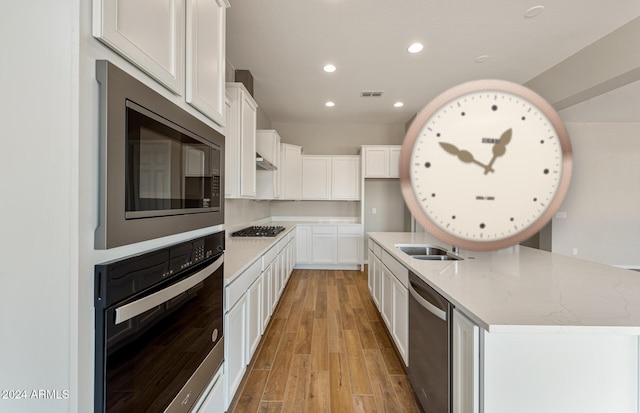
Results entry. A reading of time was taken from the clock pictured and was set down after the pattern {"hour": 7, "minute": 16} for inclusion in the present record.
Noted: {"hour": 12, "minute": 49}
